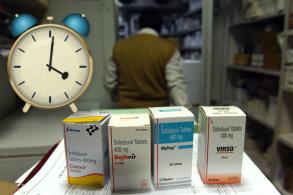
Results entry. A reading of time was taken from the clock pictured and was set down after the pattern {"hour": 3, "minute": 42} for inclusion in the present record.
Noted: {"hour": 4, "minute": 1}
